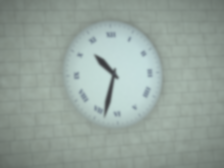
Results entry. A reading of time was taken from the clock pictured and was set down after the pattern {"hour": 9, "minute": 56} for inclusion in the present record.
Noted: {"hour": 10, "minute": 33}
